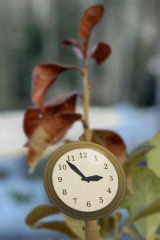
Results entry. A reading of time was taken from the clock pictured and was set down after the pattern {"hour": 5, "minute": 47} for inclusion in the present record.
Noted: {"hour": 2, "minute": 53}
